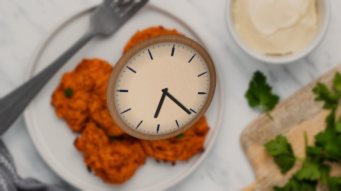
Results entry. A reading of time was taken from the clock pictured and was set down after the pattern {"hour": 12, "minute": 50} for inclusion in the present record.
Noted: {"hour": 6, "minute": 21}
